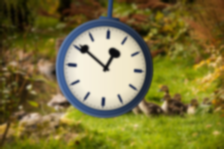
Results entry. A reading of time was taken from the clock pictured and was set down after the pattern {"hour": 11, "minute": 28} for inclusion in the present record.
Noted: {"hour": 12, "minute": 51}
